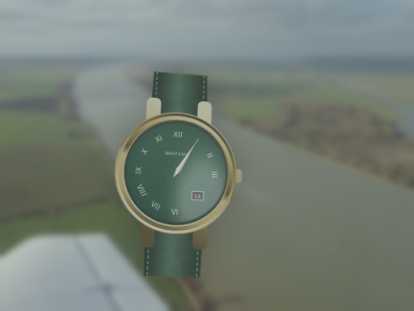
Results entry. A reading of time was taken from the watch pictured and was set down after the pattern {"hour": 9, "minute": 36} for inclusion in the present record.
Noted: {"hour": 1, "minute": 5}
